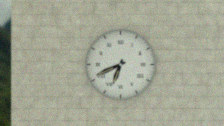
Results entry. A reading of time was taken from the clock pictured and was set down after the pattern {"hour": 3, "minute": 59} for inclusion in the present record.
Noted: {"hour": 6, "minute": 41}
